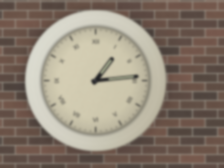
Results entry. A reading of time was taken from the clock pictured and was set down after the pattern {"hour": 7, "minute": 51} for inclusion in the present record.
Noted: {"hour": 1, "minute": 14}
